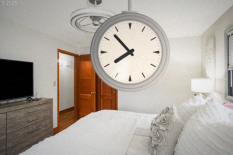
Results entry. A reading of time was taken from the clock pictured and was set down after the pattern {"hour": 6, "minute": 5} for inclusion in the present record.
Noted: {"hour": 7, "minute": 53}
